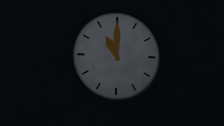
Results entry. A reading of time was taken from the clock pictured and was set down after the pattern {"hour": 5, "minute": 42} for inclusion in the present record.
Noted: {"hour": 11, "minute": 0}
